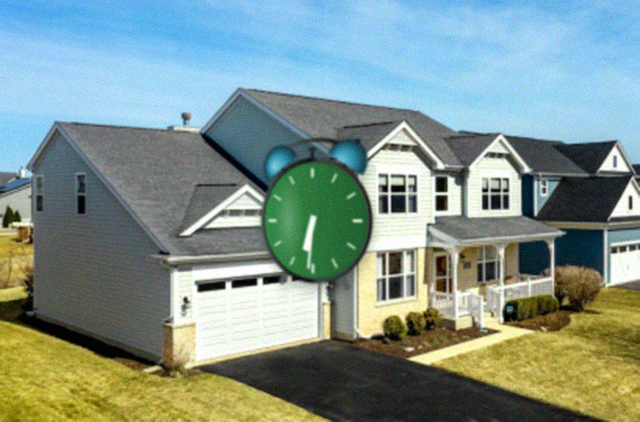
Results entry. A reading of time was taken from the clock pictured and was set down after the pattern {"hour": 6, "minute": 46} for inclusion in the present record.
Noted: {"hour": 6, "minute": 31}
